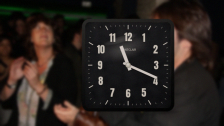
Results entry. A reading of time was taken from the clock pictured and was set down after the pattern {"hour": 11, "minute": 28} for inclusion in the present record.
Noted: {"hour": 11, "minute": 19}
